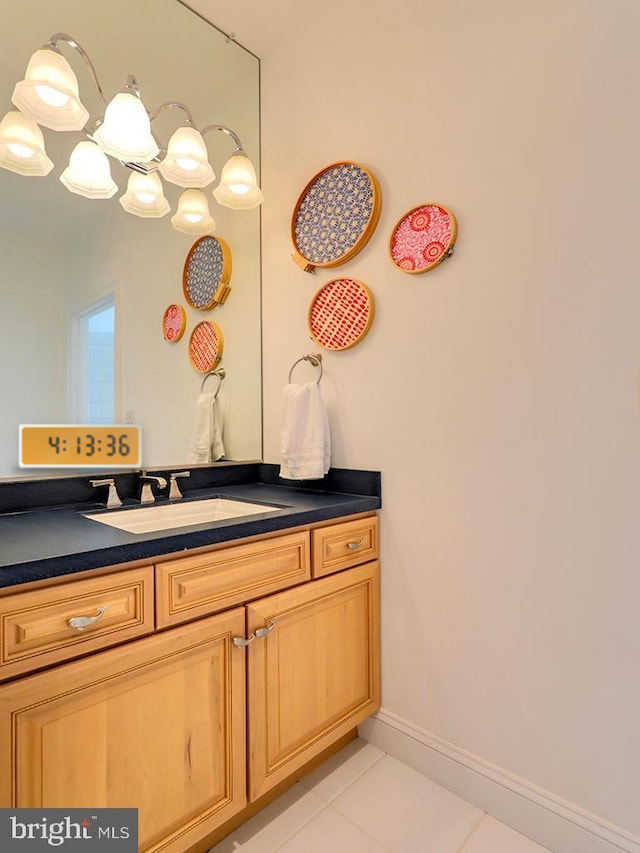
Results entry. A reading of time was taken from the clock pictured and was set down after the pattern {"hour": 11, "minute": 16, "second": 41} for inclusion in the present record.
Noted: {"hour": 4, "minute": 13, "second": 36}
